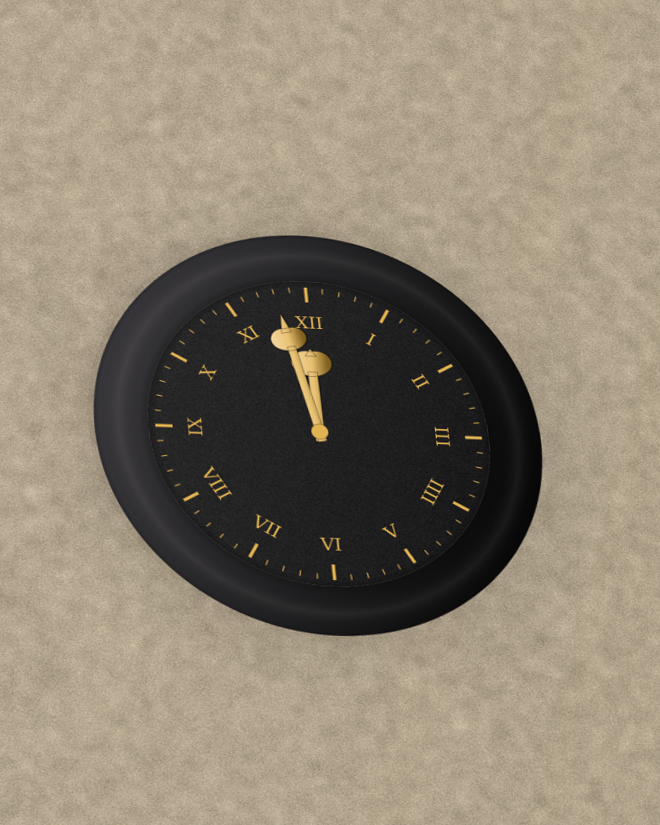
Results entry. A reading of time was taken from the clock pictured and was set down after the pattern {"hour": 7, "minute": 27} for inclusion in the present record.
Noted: {"hour": 11, "minute": 58}
